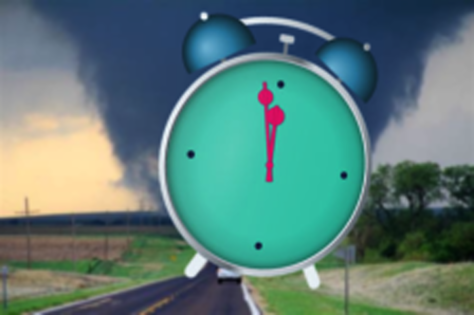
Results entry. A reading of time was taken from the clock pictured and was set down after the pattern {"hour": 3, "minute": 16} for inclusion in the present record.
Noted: {"hour": 11, "minute": 58}
